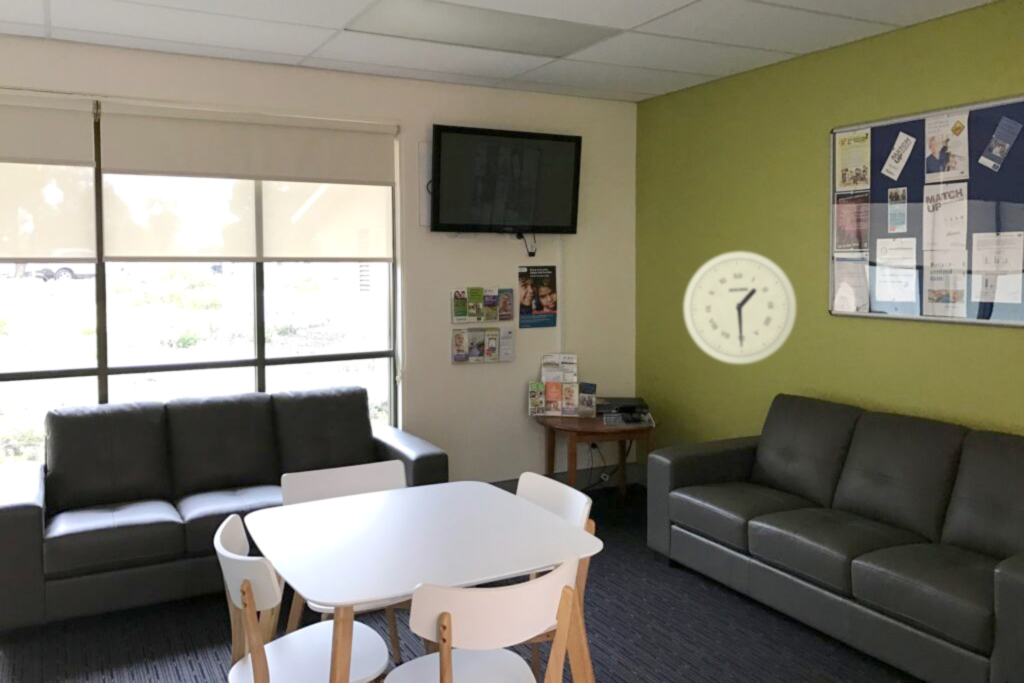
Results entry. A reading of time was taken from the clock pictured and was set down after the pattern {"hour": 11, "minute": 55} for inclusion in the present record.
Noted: {"hour": 1, "minute": 30}
